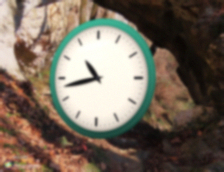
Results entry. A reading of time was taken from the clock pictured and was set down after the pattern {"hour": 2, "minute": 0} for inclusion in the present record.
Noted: {"hour": 10, "minute": 43}
